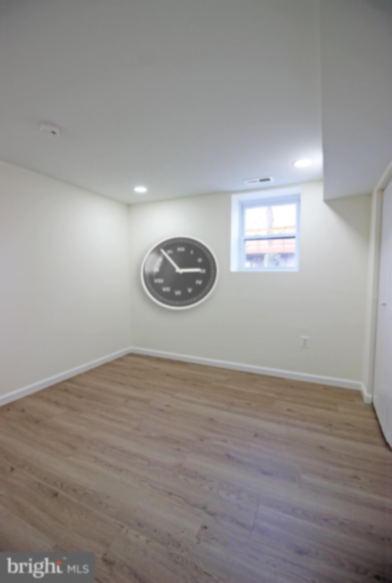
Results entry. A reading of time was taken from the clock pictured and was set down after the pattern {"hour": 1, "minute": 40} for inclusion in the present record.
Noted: {"hour": 2, "minute": 53}
